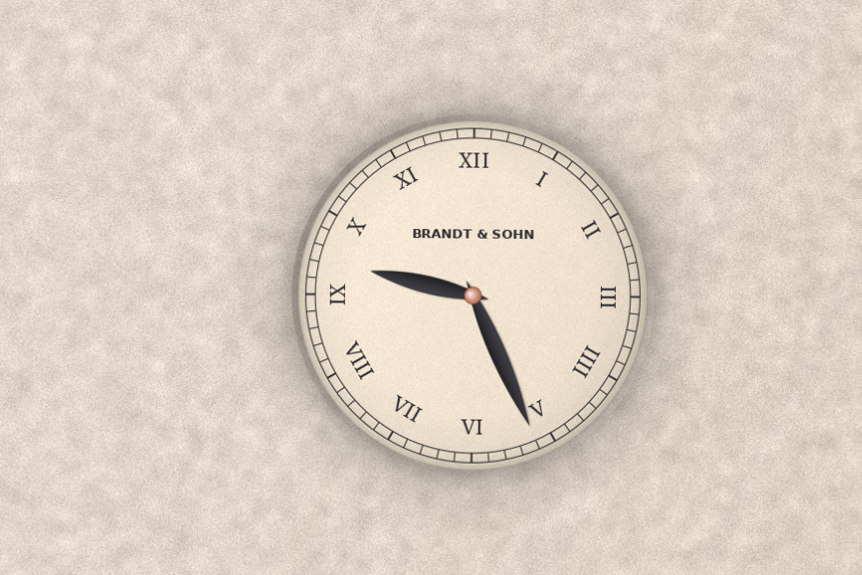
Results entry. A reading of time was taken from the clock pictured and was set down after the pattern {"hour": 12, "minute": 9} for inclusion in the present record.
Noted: {"hour": 9, "minute": 26}
